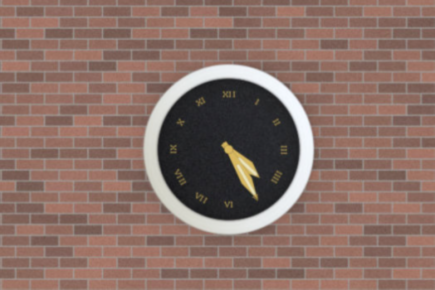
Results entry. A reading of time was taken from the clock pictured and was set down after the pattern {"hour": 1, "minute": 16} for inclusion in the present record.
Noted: {"hour": 4, "minute": 25}
